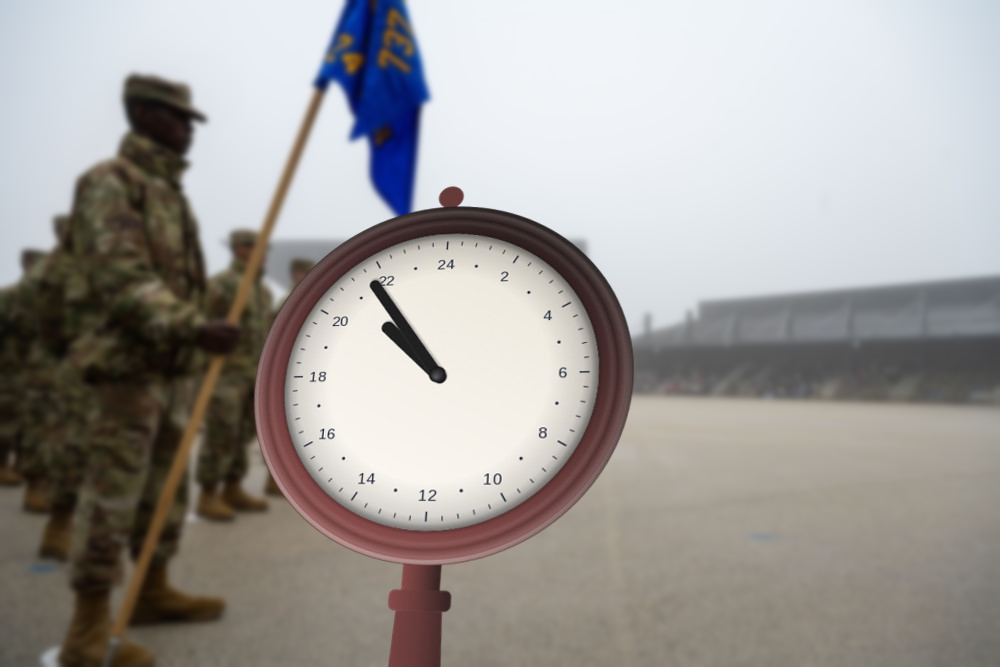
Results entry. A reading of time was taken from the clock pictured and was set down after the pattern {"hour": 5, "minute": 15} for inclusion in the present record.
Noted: {"hour": 20, "minute": 54}
